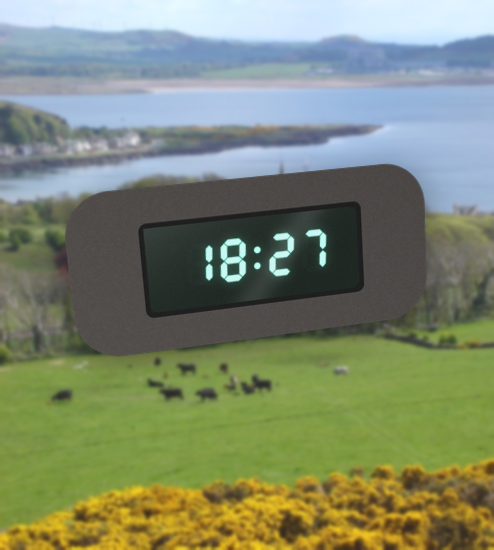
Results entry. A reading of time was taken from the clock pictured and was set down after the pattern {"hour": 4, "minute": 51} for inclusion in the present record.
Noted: {"hour": 18, "minute": 27}
